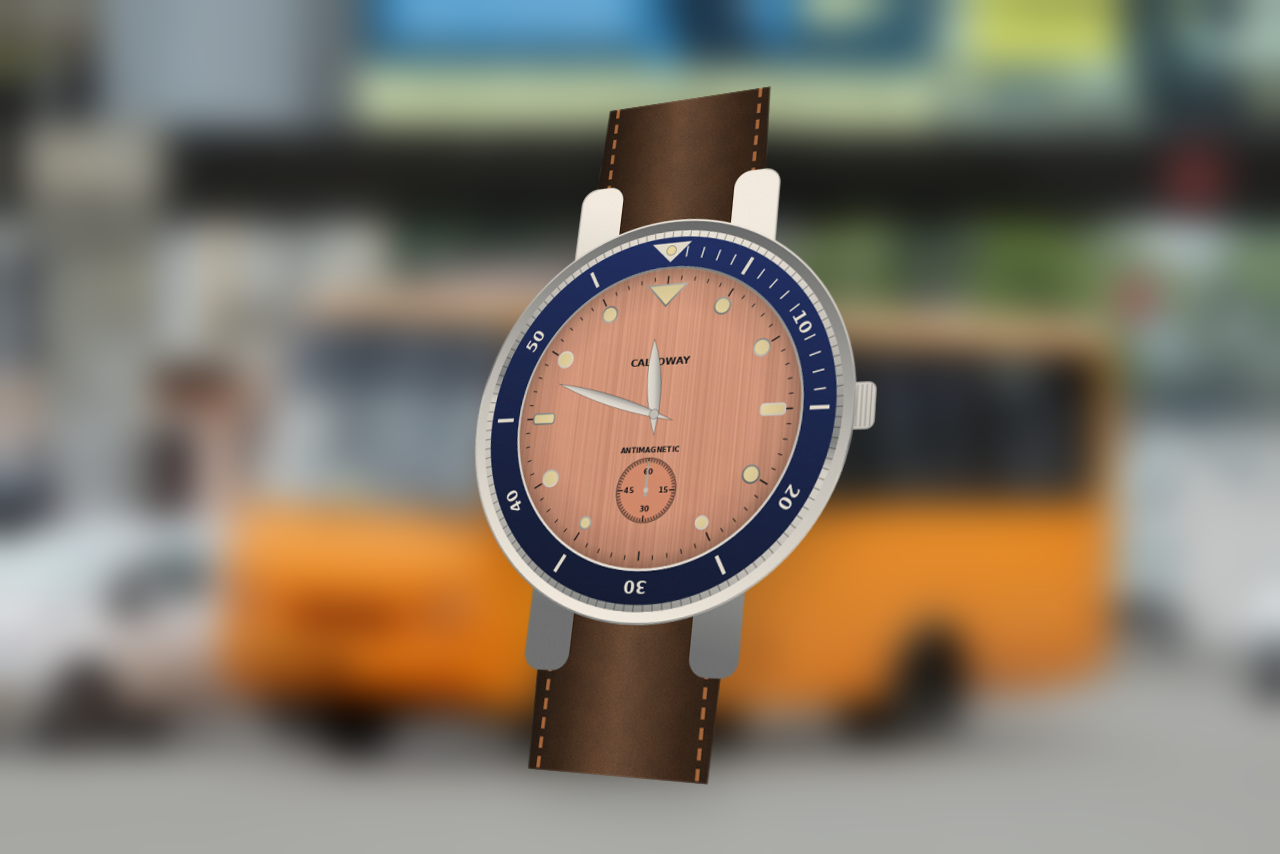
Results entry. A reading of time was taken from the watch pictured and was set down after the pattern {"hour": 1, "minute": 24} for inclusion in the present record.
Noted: {"hour": 11, "minute": 48}
